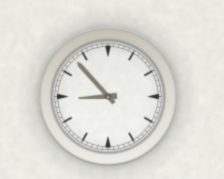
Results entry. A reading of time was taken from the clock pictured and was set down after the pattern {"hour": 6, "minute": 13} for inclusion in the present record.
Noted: {"hour": 8, "minute": 53}
